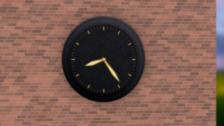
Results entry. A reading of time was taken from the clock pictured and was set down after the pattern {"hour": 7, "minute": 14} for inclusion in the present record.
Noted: {"hour": 8, "minute": 24}
